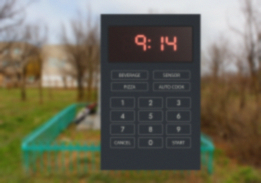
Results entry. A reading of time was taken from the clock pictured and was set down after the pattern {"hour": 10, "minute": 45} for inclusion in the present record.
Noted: {"hour": 9, "minute": 14}
